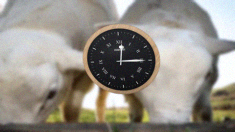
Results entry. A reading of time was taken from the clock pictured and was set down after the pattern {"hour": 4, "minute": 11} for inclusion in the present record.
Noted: {"hour": 12, "minute": 15}
